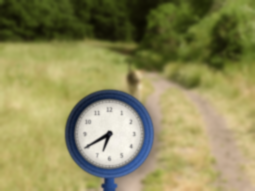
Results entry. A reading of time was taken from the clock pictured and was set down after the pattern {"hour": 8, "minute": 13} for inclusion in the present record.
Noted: {"hour": 6, "minute": 40}
